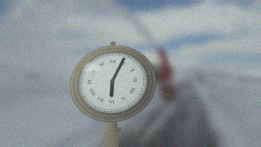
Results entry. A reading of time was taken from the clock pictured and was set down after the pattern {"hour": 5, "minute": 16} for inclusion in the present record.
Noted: {"hour": 6, "minute": 4}
